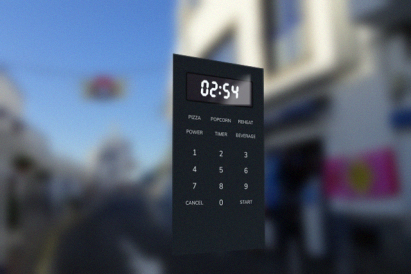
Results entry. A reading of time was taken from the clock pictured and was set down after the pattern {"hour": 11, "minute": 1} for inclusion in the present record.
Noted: {"hour": 2, "minute": 54}
